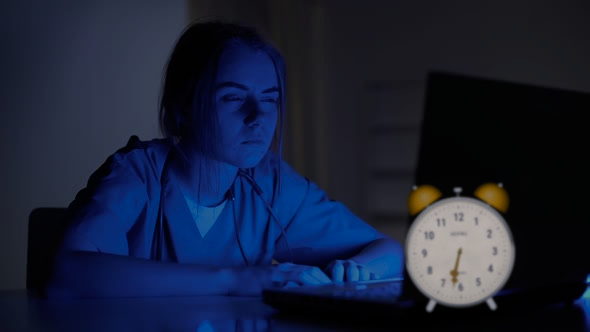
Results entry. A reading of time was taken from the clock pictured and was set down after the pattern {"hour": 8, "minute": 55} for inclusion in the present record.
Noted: {"hour": 6, "minute": 32}
